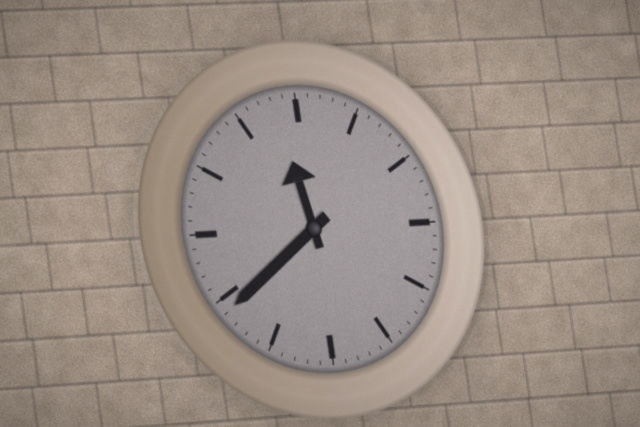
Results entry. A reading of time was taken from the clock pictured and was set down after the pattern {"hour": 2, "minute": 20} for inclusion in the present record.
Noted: {"hour": 11, "minute": 39}
